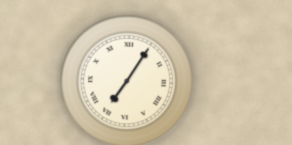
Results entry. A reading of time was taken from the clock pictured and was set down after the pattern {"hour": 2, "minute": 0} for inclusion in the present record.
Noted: {"hour": 7, "minute": 5}
